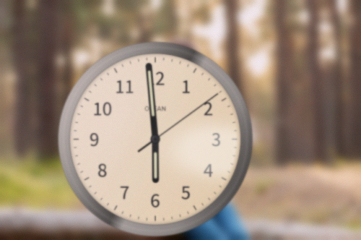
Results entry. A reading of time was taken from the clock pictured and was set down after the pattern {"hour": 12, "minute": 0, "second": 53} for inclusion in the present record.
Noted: {"hour": 5, "minute": 59, "second": 9}
